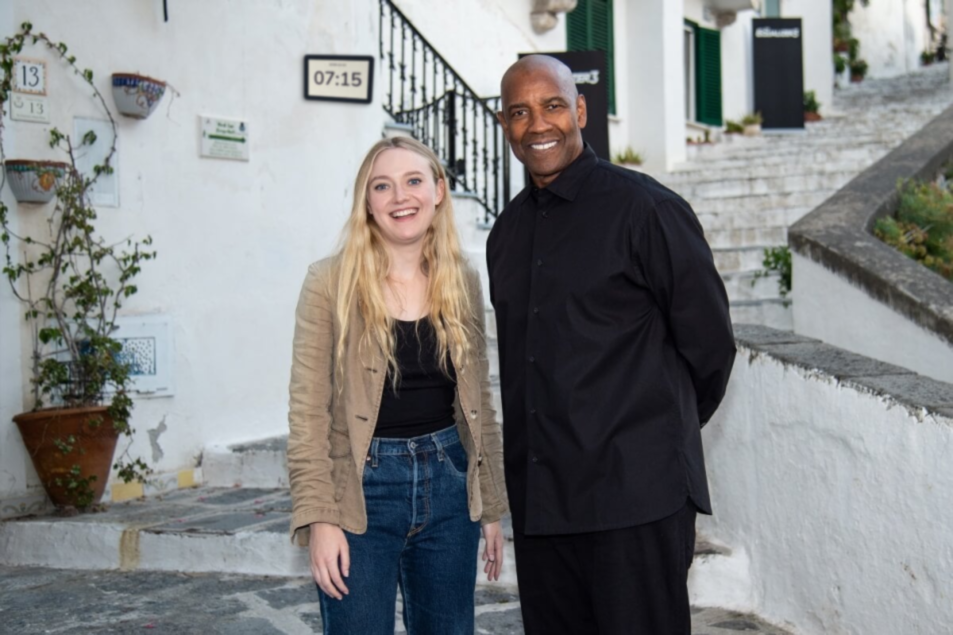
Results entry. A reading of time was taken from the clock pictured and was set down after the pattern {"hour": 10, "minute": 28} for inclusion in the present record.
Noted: {"hour": 7, "minute": 15}
